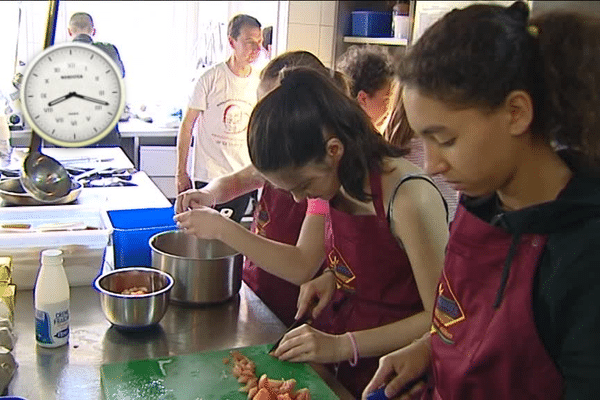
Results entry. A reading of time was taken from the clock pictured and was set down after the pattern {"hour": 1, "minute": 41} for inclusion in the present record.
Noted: {"hour": 8, "minute": 18}
